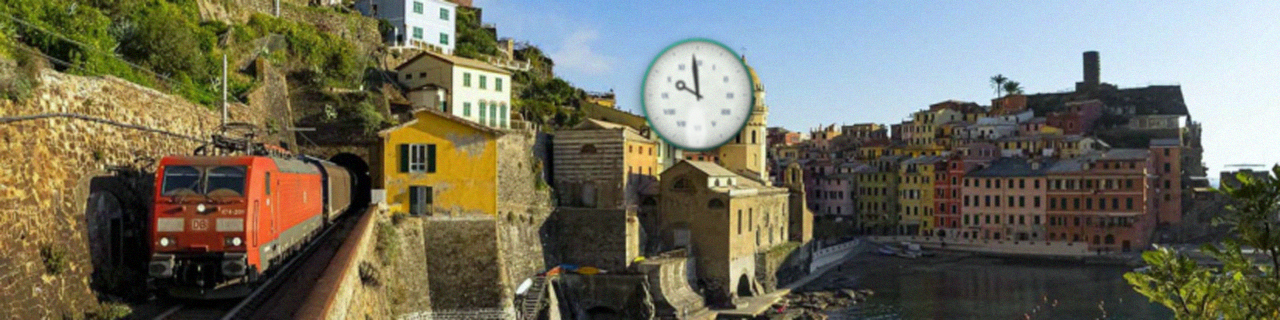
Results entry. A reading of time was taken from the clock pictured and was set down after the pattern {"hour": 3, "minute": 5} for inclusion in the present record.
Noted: {"hour": 9, "minute": 59}
